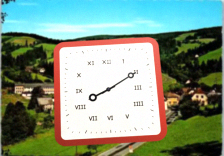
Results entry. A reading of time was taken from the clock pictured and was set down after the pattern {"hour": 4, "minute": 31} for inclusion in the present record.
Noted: {"hour": 8, "minute": 10}
